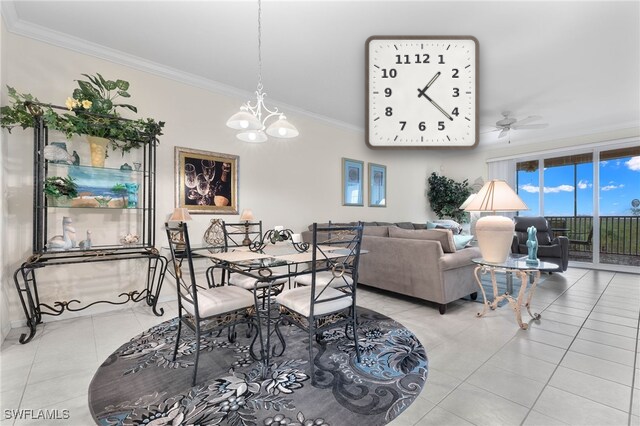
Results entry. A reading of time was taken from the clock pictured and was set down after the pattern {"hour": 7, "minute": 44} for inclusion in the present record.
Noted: {"hour": 1, "minute": 22}
